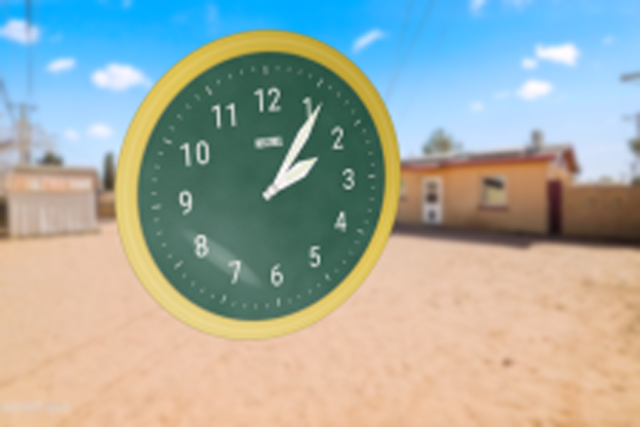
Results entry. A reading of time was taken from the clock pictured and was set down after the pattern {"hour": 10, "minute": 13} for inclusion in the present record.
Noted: {"hour": 2, "minute": 6}
